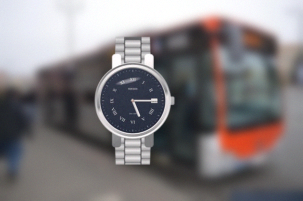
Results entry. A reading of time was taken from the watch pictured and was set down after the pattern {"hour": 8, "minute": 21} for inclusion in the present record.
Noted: {"hour": 5, "minute": 15}
